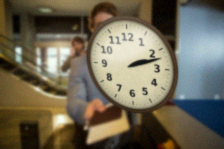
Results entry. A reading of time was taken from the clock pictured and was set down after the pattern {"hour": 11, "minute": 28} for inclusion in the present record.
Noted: {"hour": 2, "minute": 12}
